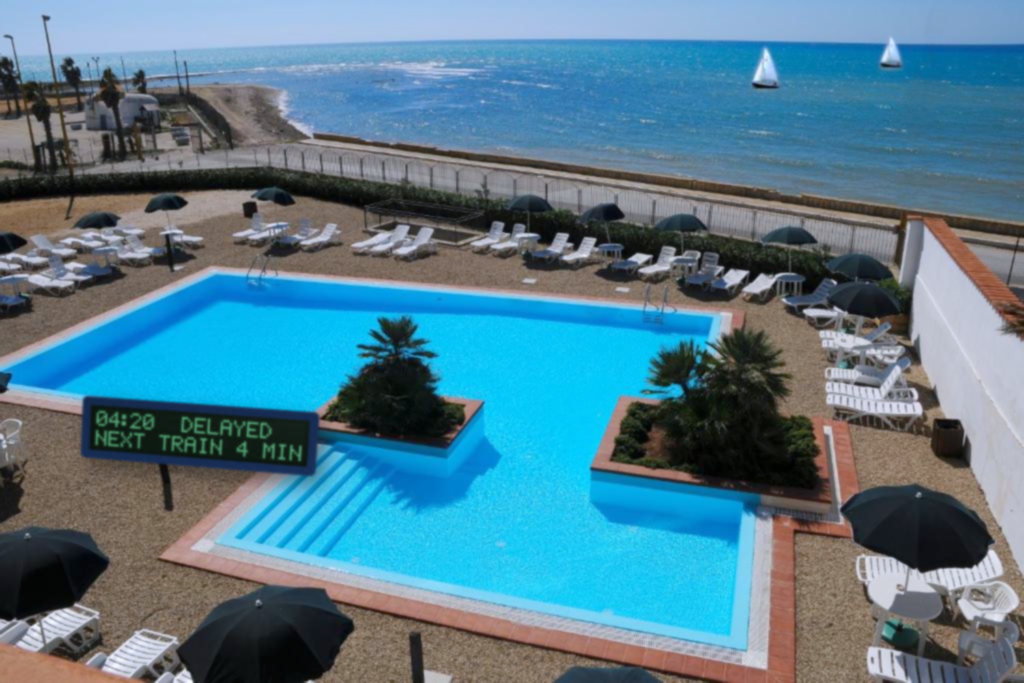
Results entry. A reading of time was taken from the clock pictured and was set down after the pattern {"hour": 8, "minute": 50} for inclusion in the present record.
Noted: {"hour": 4, "minute": 20}
